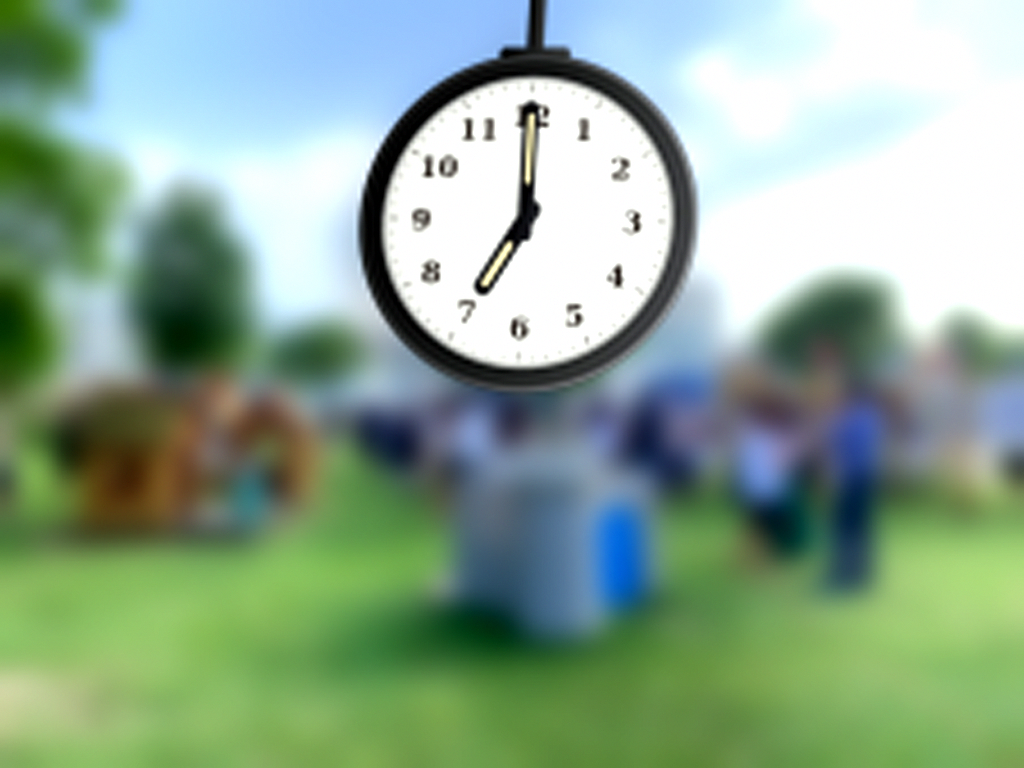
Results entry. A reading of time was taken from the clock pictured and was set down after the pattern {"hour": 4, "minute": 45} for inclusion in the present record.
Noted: {"hour": 7, "minute": 0}
